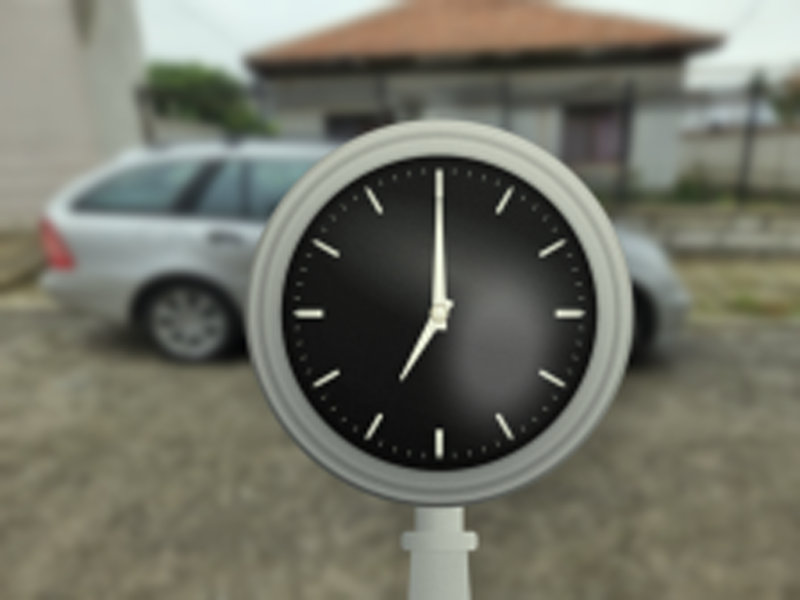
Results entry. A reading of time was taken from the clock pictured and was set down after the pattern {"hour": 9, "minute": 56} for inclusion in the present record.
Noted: {"hour": 7, "minute": 0}
